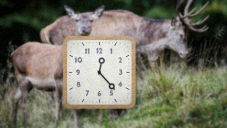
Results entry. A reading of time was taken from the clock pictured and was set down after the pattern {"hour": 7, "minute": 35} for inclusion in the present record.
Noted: {"hour": 12, "minute": 23}
